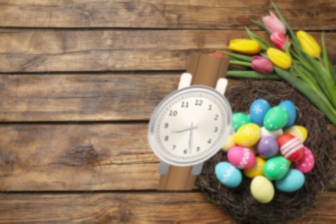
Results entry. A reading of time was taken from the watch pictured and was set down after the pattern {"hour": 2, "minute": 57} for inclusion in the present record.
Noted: {"hour": 8, "minute": 28}
